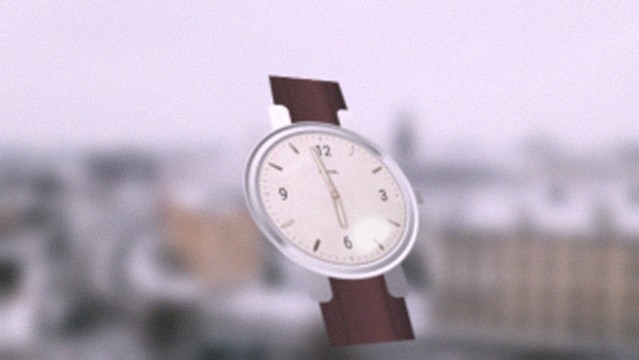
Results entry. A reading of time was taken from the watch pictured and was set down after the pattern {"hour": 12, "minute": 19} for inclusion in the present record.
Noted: {"hour": 5, "minute": 58}
